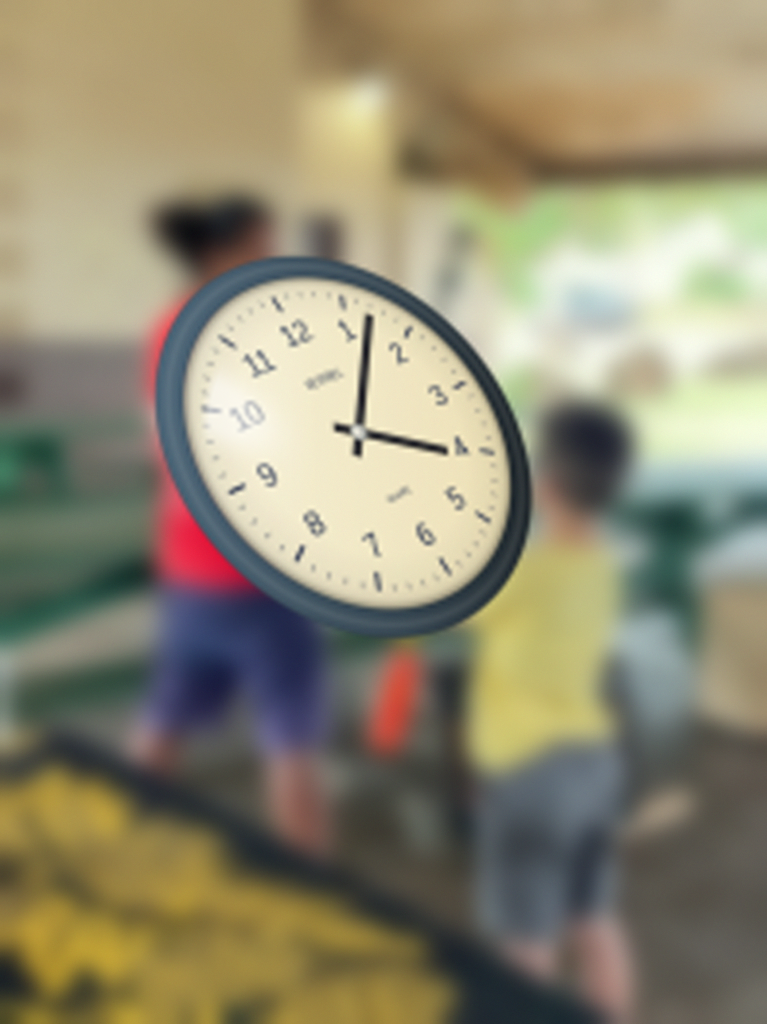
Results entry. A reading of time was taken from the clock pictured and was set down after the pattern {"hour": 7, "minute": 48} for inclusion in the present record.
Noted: {"hour": 4, "minute": 7}
